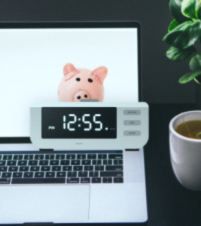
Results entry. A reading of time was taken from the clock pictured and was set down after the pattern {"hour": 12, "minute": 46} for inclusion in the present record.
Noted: {"hour": 12, "minute": 55}
